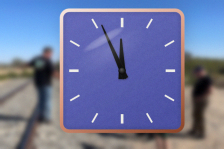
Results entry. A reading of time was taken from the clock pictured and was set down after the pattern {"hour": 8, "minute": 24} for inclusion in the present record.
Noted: {"hour": 11, "minute": 56}
